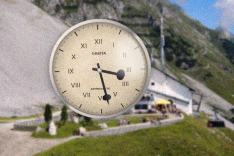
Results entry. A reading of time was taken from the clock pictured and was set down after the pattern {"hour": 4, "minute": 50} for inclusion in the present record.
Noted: {"hour": 3, "minute": 28}
